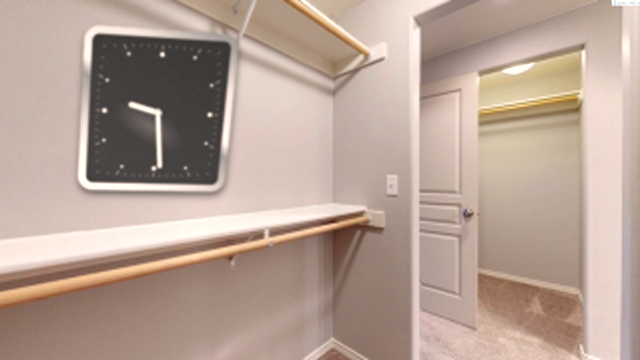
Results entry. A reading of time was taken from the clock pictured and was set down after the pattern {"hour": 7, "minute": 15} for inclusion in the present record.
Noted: {"hour": 9, "minute": 29}
